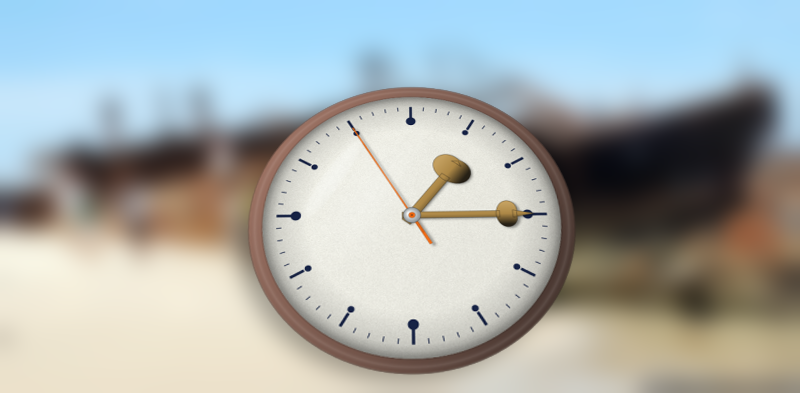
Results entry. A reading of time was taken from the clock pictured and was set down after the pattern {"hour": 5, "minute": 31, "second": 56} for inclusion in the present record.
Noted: {"hour": 1, "minute": 14, "second": 55}
